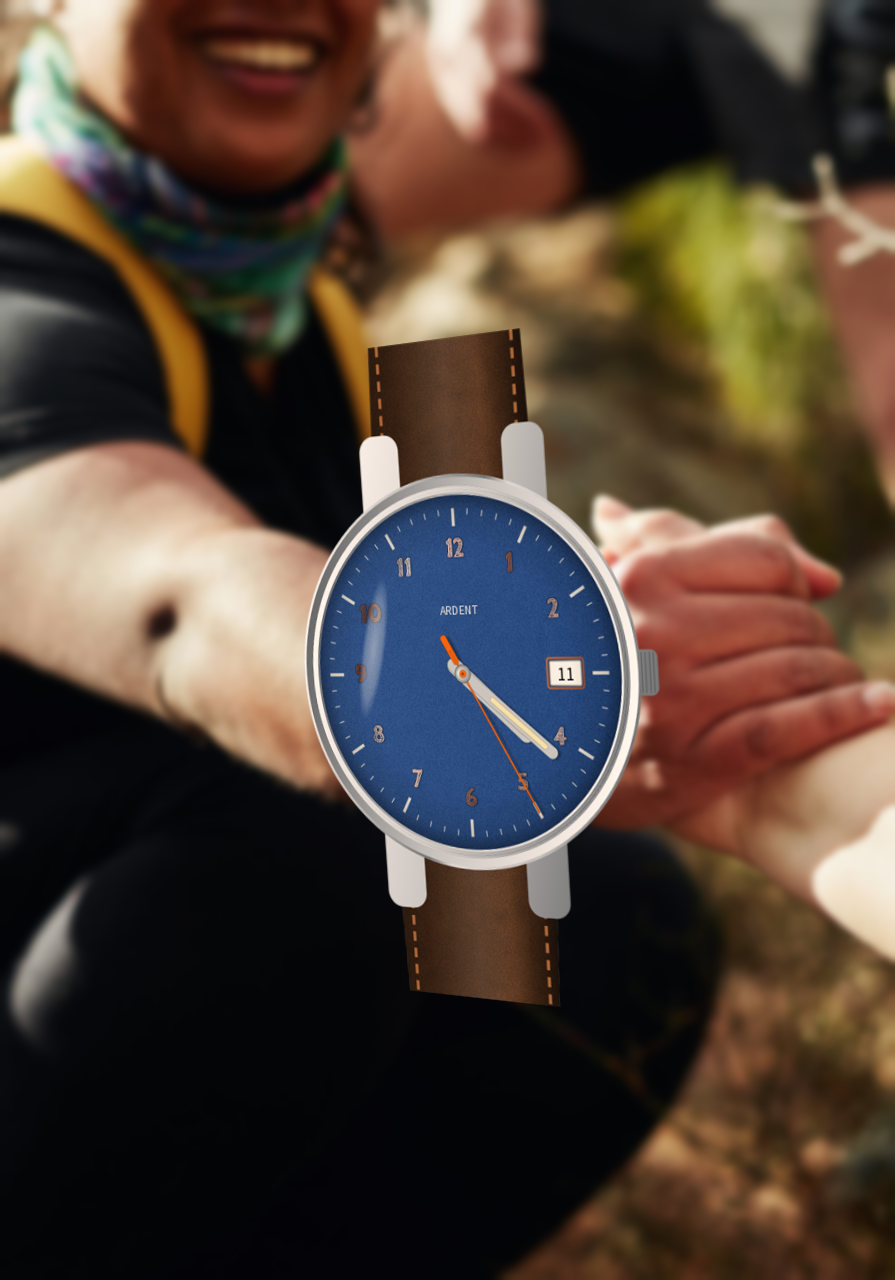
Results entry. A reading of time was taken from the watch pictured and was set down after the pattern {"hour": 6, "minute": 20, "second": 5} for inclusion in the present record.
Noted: {"hour": 4, "minute": 21, "second": 25}
